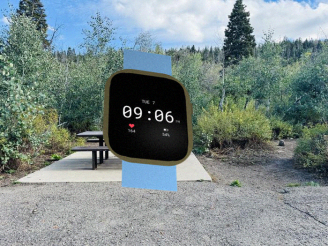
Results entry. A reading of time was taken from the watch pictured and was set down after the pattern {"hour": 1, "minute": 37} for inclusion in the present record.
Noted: {"hour": 9, "minute": 6}
